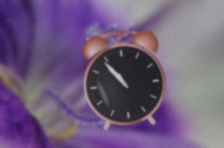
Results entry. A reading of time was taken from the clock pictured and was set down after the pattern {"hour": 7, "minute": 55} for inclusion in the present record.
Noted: {"hour": 10, "minute": 54}
